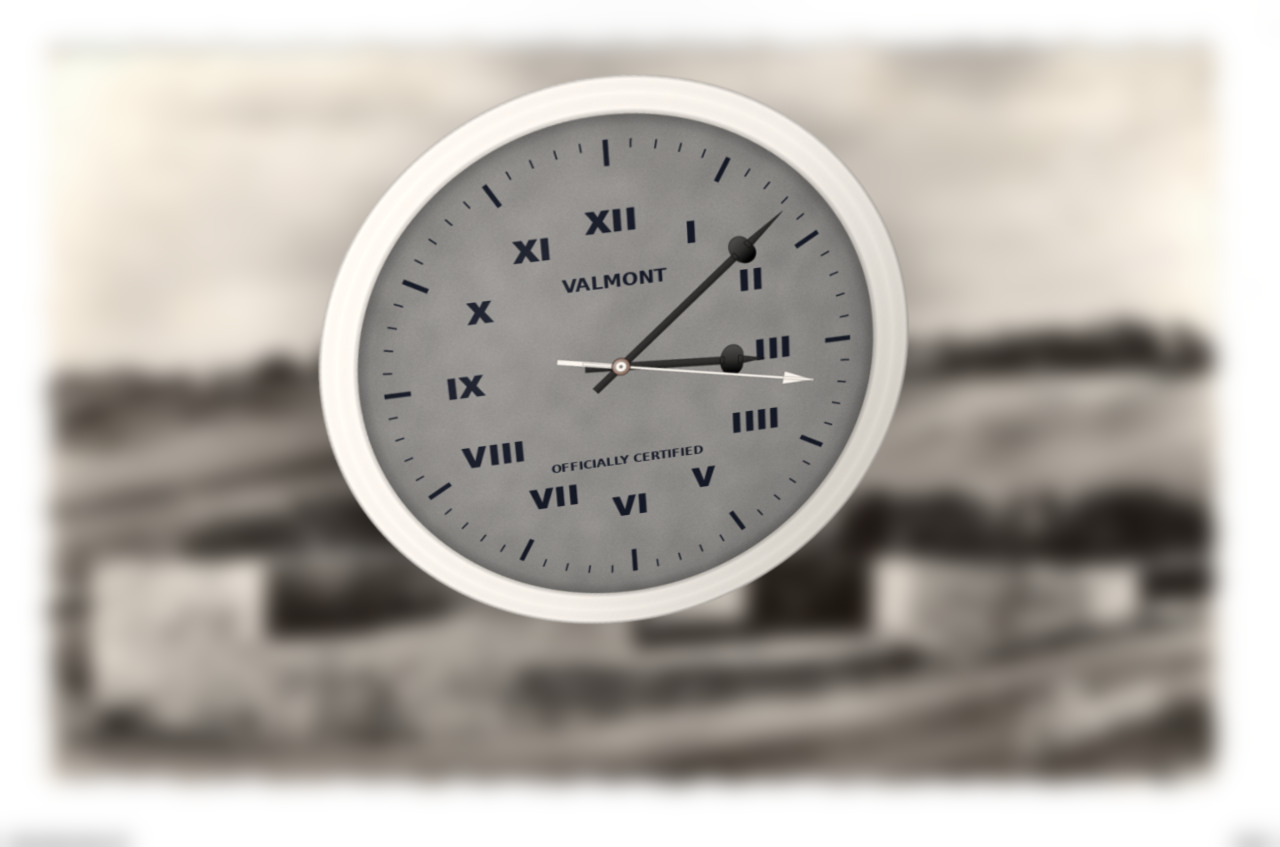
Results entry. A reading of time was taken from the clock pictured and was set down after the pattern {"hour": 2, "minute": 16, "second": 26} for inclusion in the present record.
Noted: {"hour": 3, "minute": 8, "second": 17}
